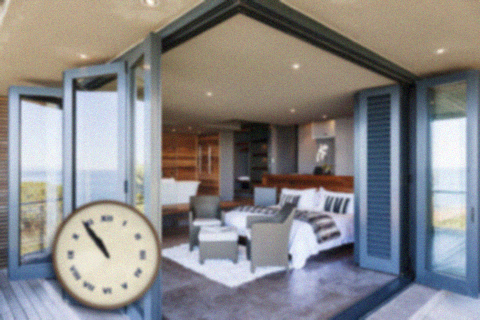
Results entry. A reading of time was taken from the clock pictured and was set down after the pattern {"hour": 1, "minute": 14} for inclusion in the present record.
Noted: {"hour": 10, "minute": 54}
